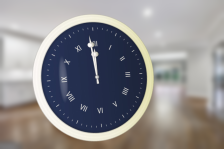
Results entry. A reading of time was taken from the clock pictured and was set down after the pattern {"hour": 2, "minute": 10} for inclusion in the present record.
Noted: {"hour": 11, "minute": 59}
